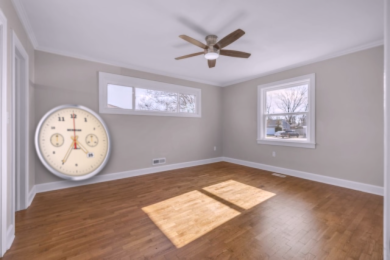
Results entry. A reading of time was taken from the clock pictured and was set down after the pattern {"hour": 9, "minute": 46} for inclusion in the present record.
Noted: {"hour": 4, "minute": 35}
